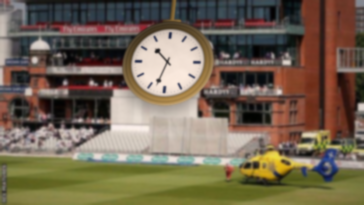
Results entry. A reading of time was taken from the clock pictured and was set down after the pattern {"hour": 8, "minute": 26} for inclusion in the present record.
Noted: {"hour": 10, "minute": 33}
